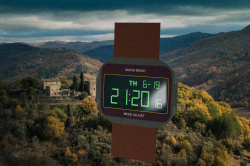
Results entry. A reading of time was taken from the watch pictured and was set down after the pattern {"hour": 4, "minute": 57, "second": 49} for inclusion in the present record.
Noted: {"hour": 21, "minute": 20, "second": 16}
